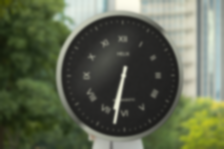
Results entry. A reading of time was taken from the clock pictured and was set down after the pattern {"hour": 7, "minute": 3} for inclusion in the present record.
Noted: {"hour": 6, "minute": 32}
